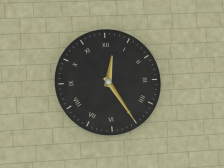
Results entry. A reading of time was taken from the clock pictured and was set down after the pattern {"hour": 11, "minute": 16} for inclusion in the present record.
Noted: {"hour": 12, "minute": 25}
